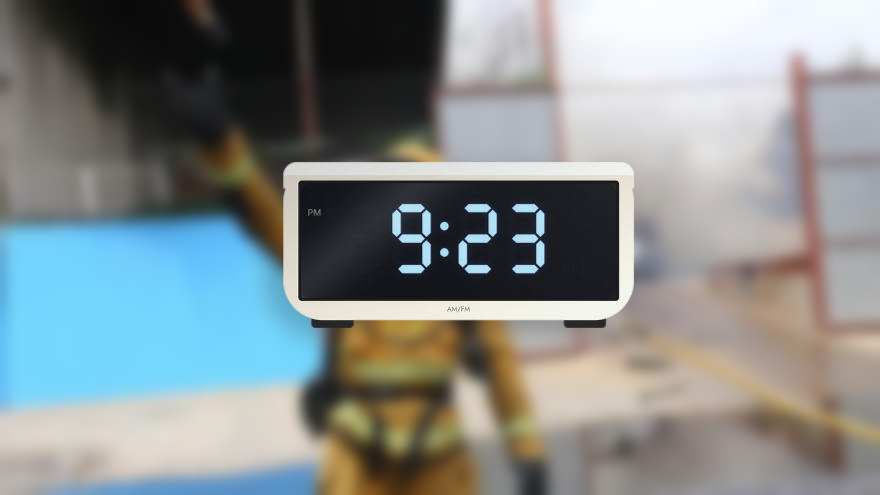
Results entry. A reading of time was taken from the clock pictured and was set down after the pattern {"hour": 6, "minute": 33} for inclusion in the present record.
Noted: {"hour": 9, "minute": 23}
